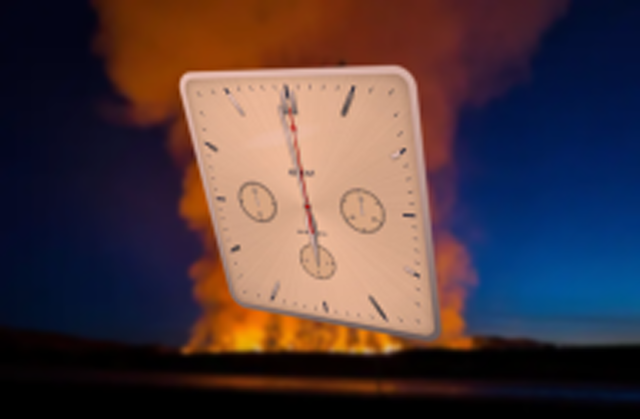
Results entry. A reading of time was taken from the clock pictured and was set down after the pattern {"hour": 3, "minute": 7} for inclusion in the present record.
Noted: {"hour": 5, "minute": 59}
